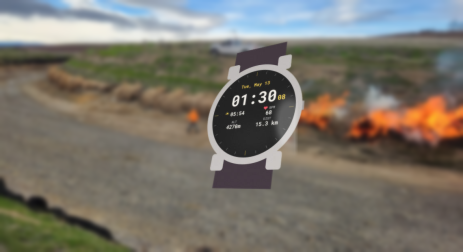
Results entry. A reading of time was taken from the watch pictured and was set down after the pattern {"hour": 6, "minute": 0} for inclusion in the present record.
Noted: {"hour": 1, "minute": 30}
